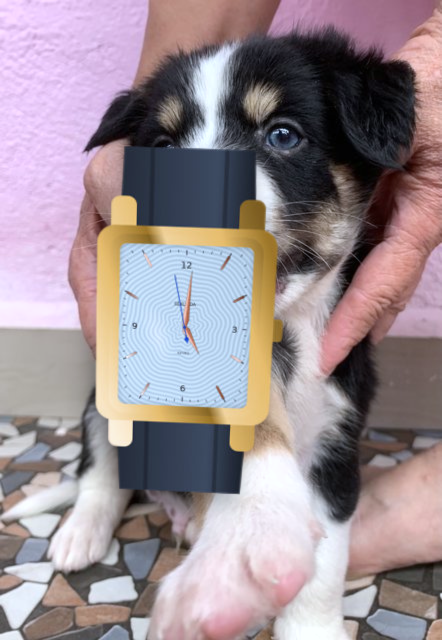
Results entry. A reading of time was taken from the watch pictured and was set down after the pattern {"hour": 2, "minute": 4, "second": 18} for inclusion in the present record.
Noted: {"hour": 5, "minute": 0, "second": 58}
